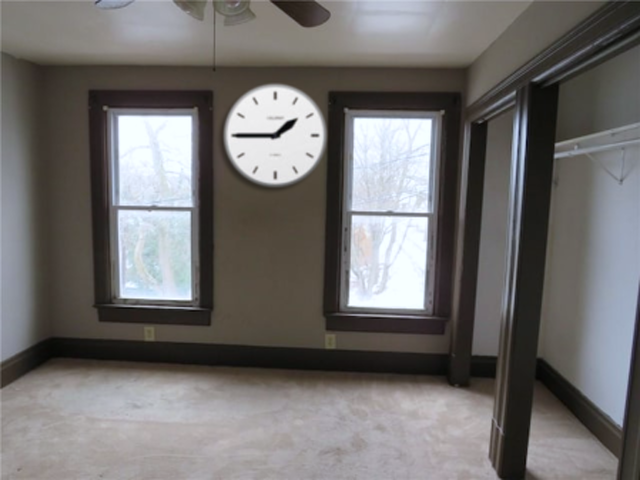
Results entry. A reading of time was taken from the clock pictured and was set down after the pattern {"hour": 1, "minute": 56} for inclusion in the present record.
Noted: {"hour": 1, "minute": 45}
